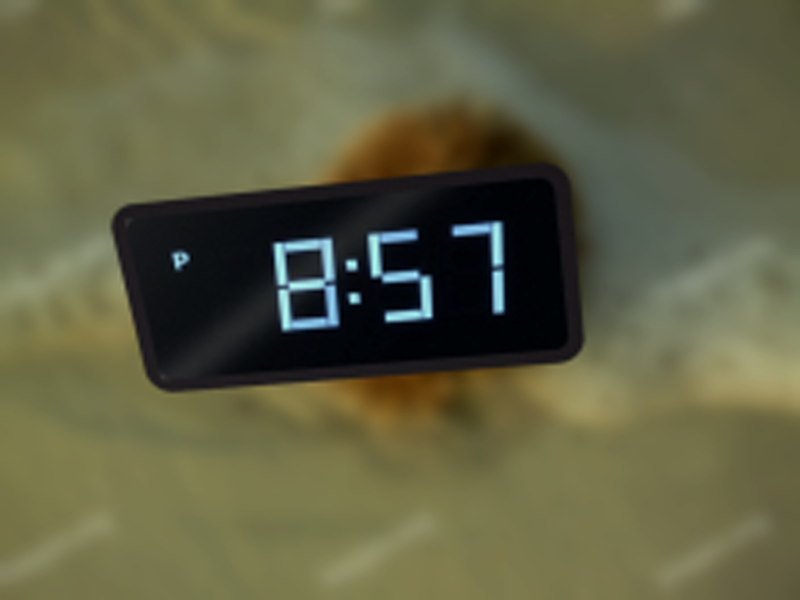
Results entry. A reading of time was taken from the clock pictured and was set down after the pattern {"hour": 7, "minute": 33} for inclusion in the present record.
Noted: {"hour": 8, "minute": 57}
